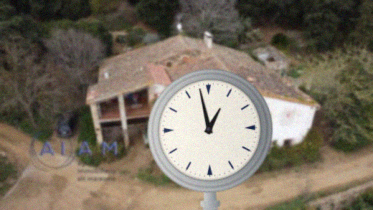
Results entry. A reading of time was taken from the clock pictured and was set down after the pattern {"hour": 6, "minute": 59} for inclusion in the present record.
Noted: {"hour": 12, "minute": 58}
